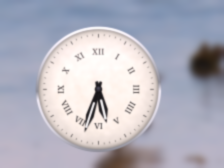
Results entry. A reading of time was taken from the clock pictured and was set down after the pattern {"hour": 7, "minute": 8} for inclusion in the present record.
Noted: {"hour": 5, "minute": 33}
